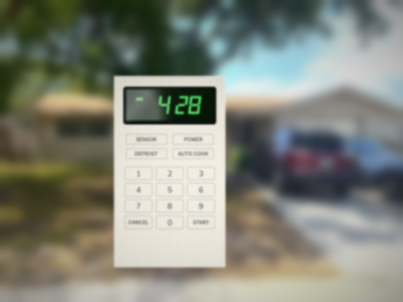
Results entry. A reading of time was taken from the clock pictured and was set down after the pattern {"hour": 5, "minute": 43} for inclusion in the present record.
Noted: {"hour": 4, "minute": 28}
